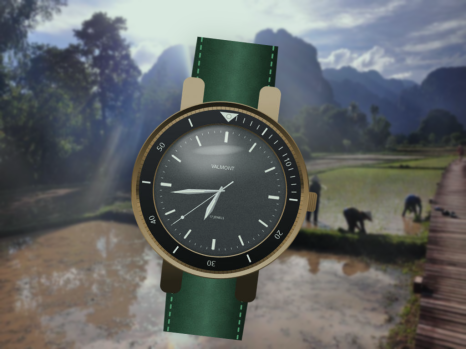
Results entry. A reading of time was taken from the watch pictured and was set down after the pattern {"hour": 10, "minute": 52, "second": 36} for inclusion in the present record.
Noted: {"hour": 6, "minute": 43, "second": 38}
